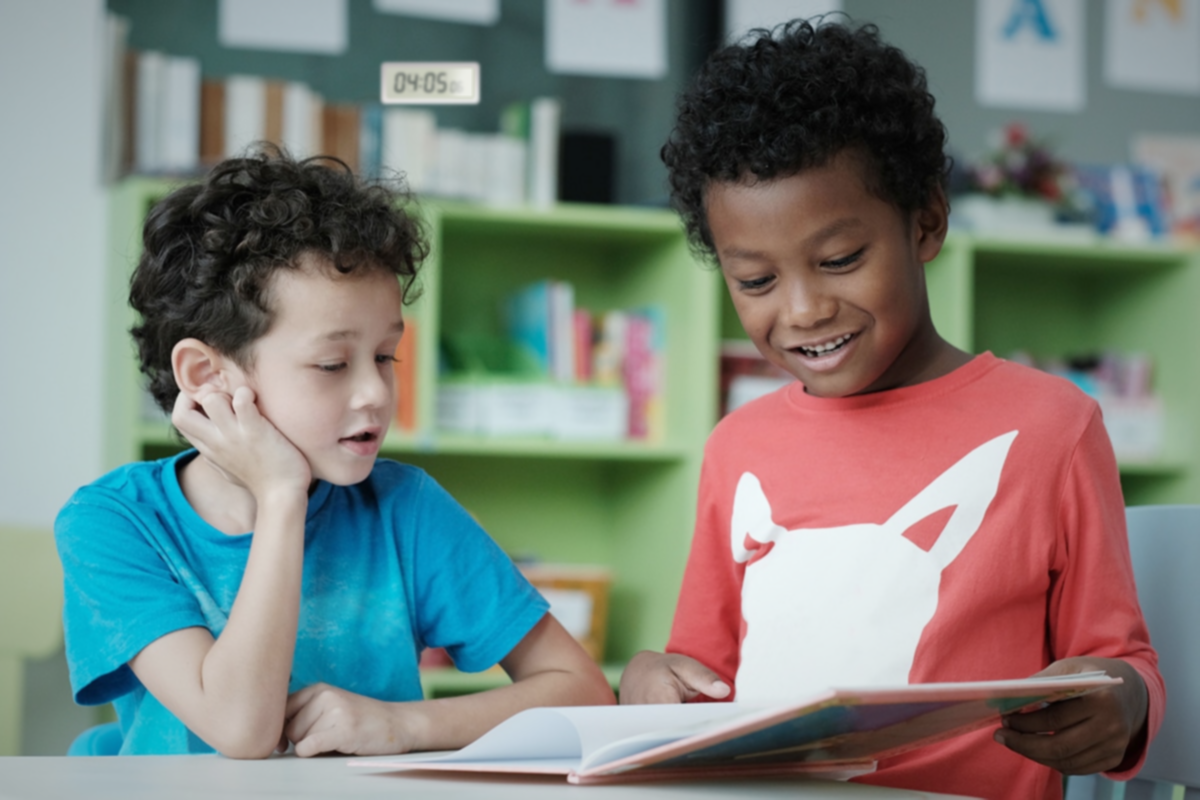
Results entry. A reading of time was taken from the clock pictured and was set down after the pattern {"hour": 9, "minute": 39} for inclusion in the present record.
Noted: {"hour": 4, "minute": 5}
